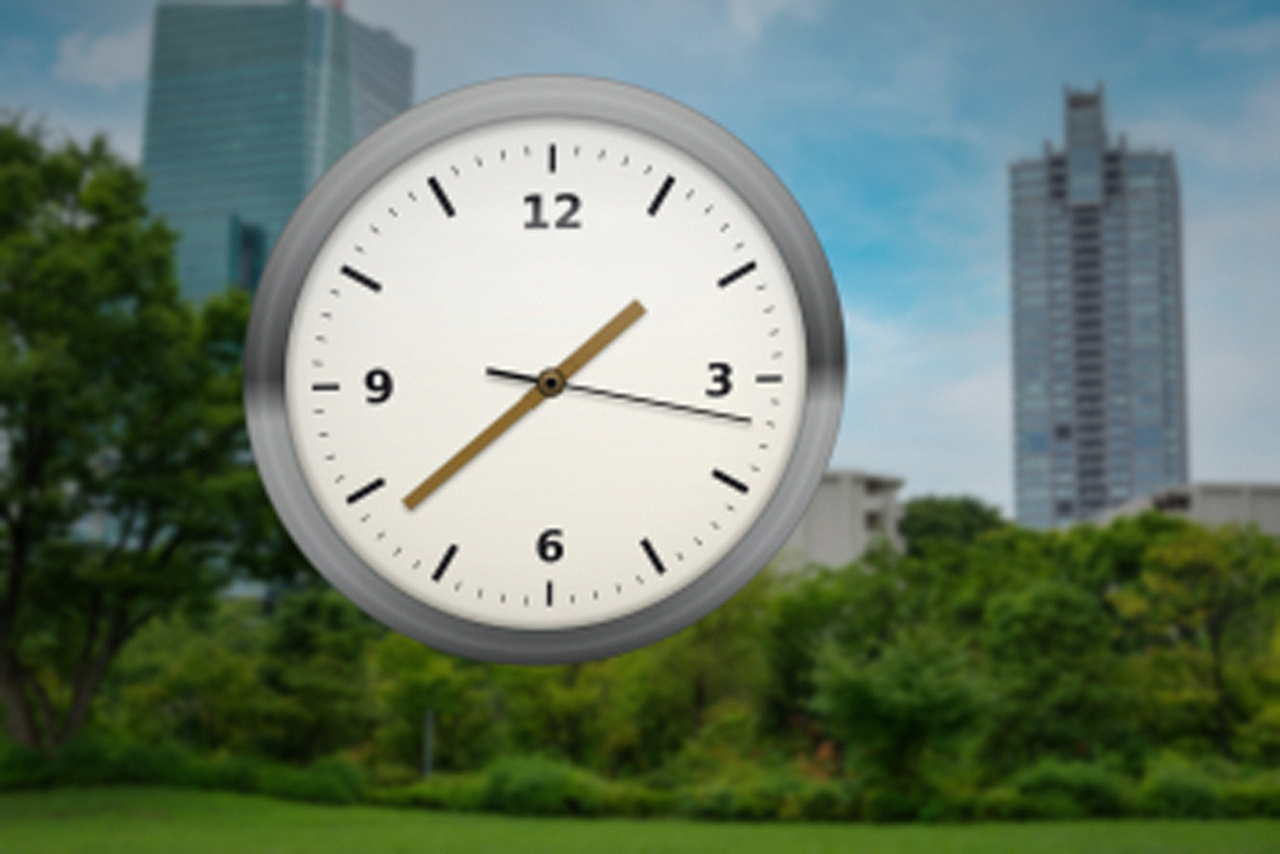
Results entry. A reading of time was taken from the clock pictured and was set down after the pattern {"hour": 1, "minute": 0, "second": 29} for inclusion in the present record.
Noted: {"hour": 1, "minute": 38, "second": 17}
